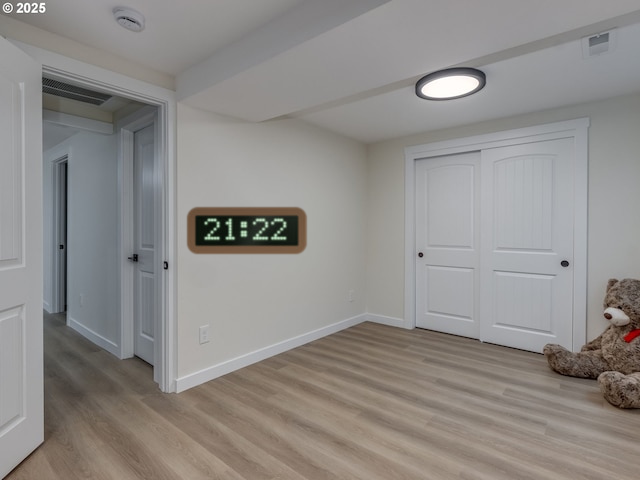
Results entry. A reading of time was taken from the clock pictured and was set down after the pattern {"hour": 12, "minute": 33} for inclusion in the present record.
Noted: {"hour": 21, "minute": 22}
